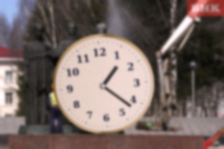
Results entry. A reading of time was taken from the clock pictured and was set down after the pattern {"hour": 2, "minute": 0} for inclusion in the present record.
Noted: {"hour": 1, "minute": 22}
